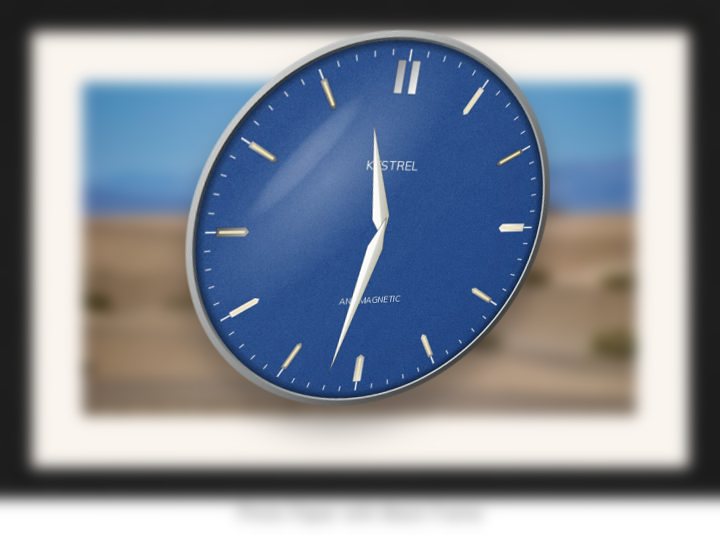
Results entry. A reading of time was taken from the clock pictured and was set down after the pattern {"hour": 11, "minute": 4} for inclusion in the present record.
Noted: {"hour": 11, "minute": 32}
